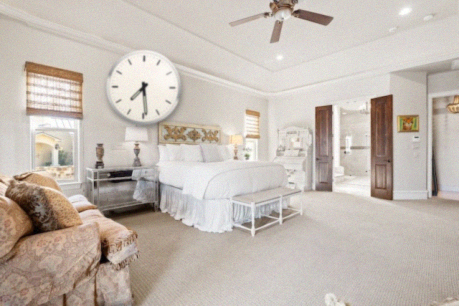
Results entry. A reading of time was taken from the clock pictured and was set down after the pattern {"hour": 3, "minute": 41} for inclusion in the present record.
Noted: {"hour": 7, "minute": 29}
